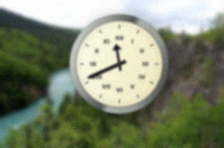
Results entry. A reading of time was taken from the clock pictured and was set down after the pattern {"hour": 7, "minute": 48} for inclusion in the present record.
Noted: {"hour": 11, "minute": 41}
